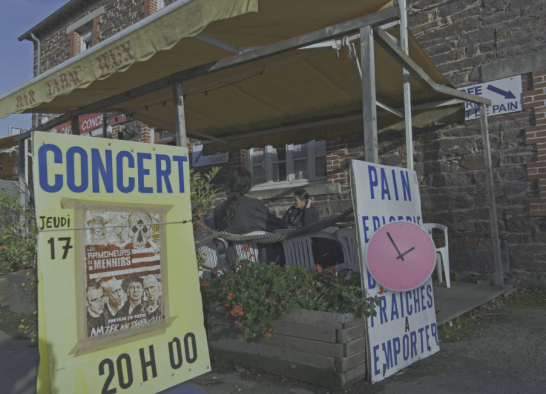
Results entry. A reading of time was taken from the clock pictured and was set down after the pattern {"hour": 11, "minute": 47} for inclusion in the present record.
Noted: {"hour": 1, "minute": 55}
